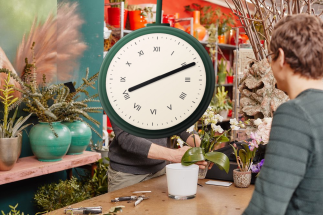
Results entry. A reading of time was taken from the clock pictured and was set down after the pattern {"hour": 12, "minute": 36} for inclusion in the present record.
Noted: {"hour": 8, "minute": 11}
